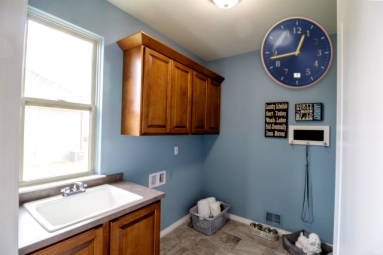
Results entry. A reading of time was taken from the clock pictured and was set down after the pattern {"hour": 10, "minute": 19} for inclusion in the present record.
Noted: {"hour": 12, "minute": 43}
